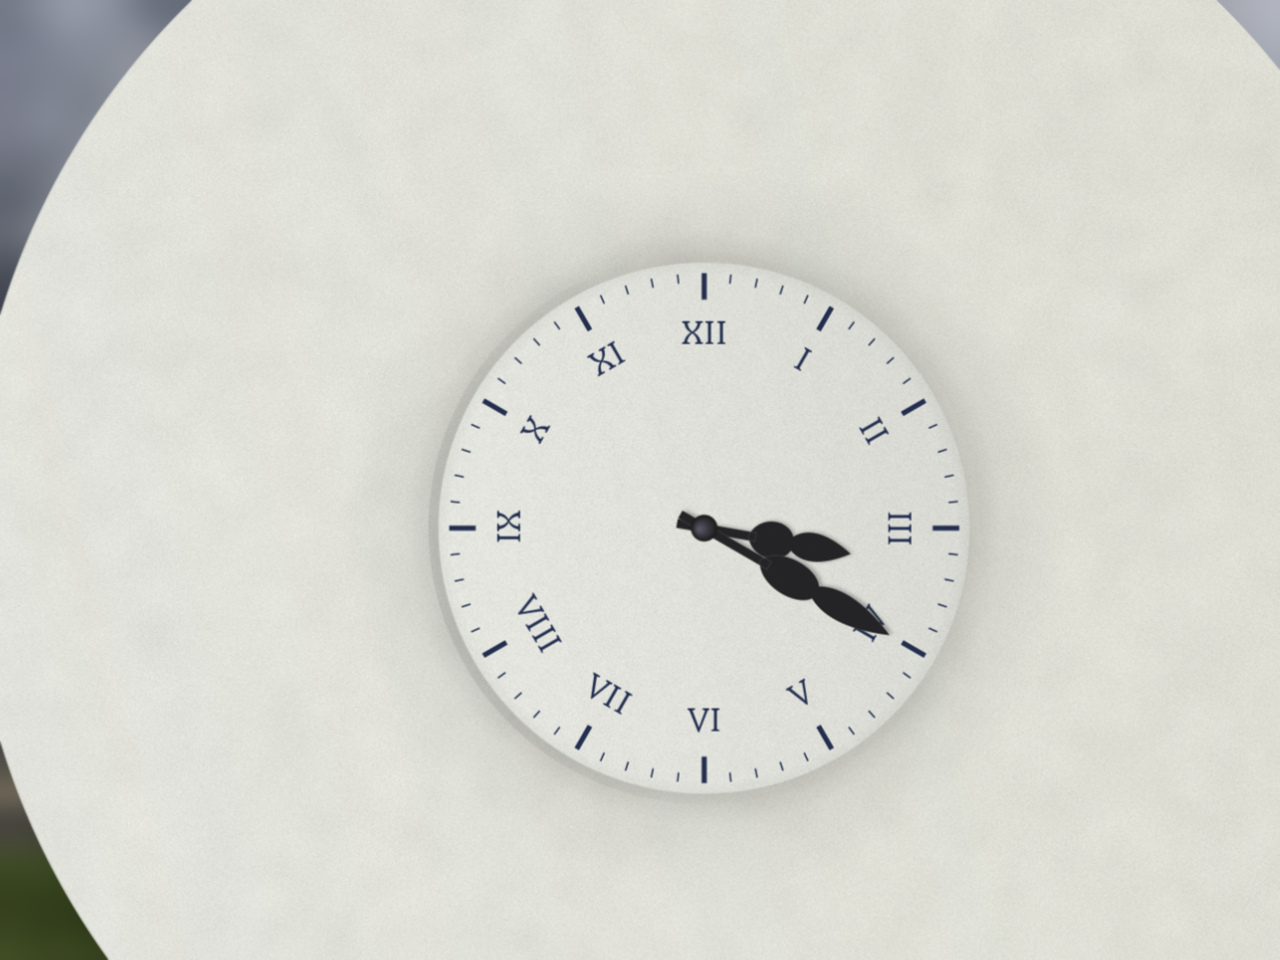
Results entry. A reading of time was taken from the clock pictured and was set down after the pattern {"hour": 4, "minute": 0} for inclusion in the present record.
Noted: {"hour": 3, "minute": 20}
